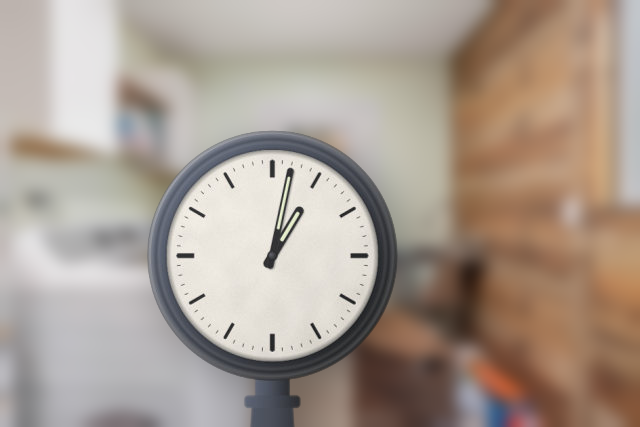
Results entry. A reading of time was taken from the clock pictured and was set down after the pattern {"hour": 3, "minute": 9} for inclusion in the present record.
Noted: {"hour": 1, "minute": 2}
